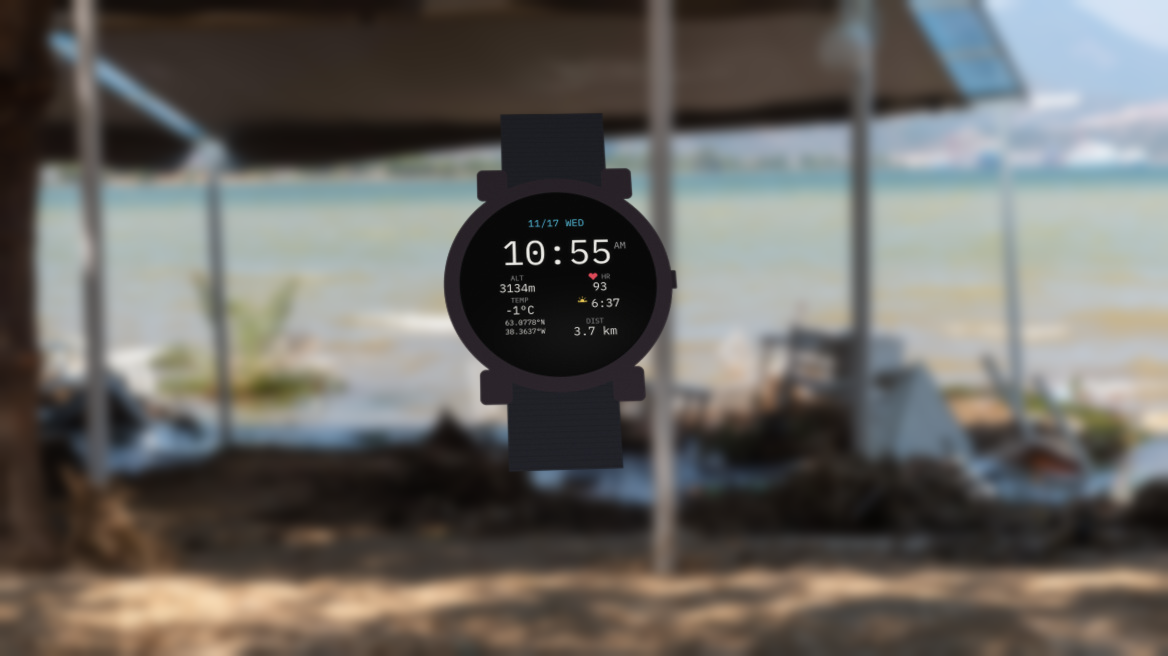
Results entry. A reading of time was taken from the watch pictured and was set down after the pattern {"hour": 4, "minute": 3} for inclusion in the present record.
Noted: {"hour": 10, "minute": 55}
